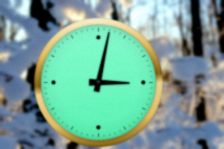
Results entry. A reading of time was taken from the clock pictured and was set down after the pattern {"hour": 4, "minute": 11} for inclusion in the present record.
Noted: {"hour": 3, "minute": 2}
